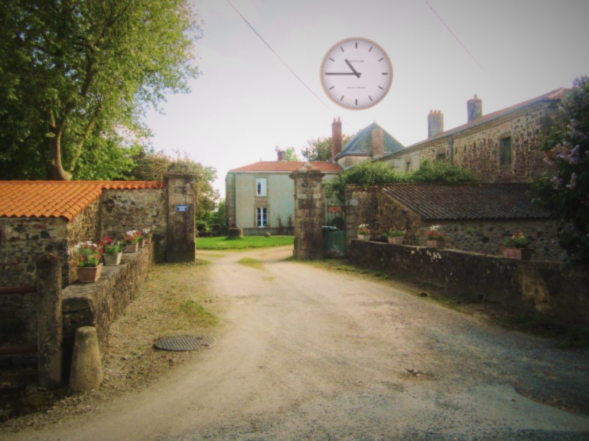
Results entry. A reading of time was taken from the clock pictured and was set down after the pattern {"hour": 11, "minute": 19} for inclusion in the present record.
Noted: {"hour": 10, "minute": 45}
